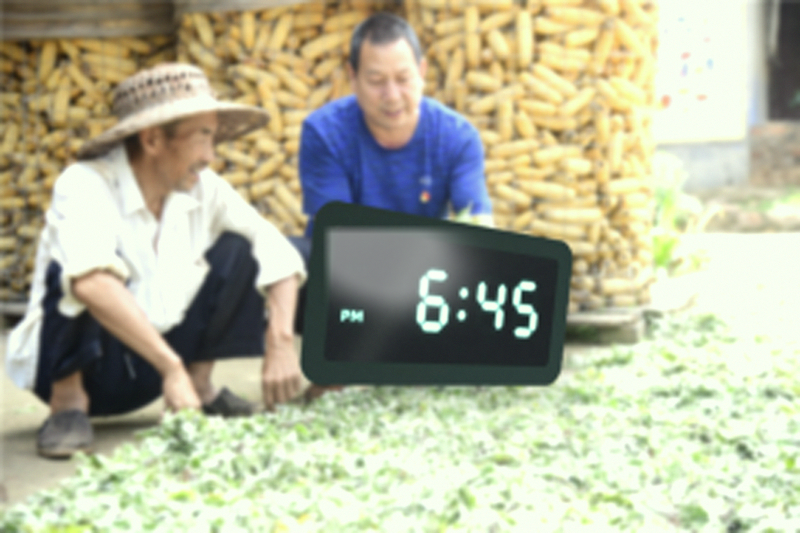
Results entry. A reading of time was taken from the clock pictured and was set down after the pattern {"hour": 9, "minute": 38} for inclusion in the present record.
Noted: {"hour": 6, "minute": 45}
